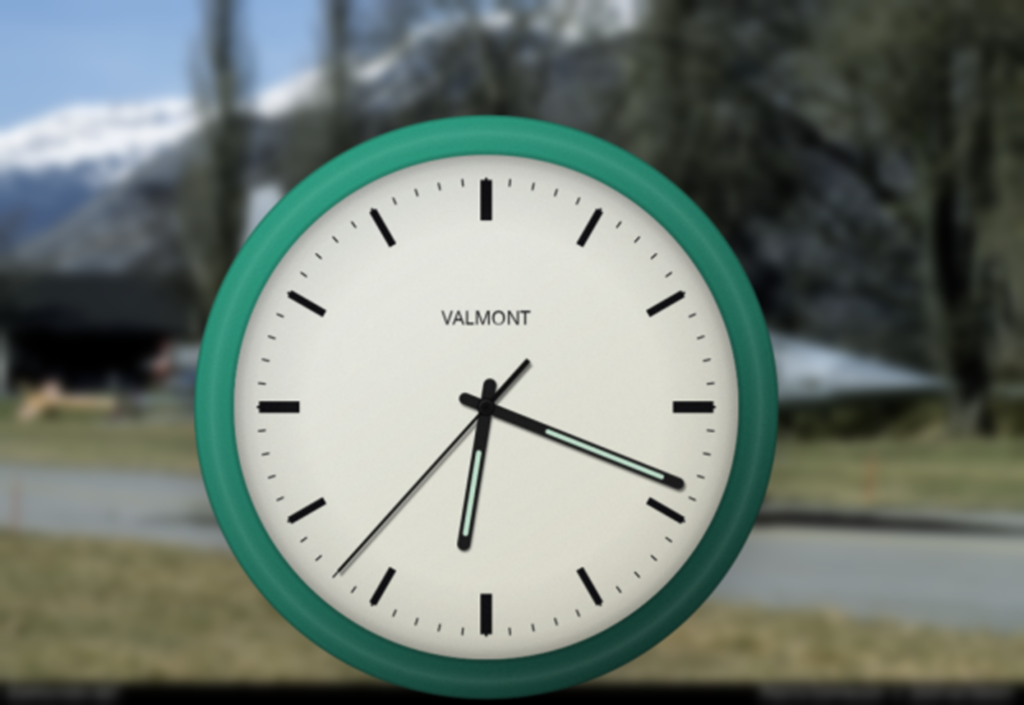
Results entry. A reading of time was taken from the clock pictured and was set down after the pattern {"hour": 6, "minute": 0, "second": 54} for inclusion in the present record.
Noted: {"hour": 6, "minute": 18, "second": 37}
